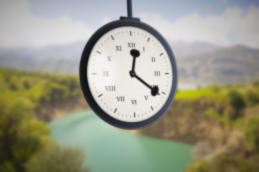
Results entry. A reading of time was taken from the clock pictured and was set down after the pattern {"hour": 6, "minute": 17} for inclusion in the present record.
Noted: {"hour": 12, "minute": 21}
